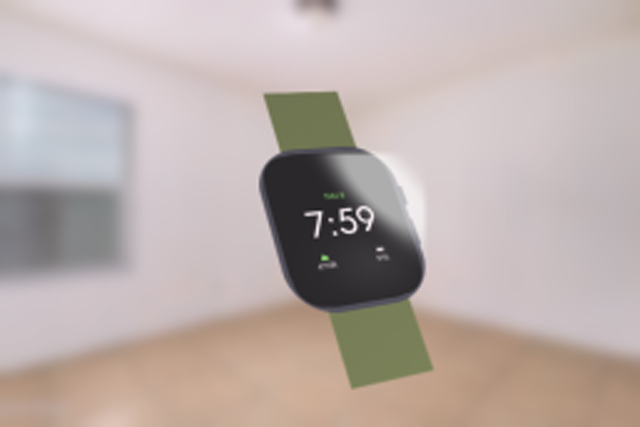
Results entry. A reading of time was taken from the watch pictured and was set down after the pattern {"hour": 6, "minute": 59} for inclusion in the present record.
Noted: {"hour": 7, "minute": 59}
